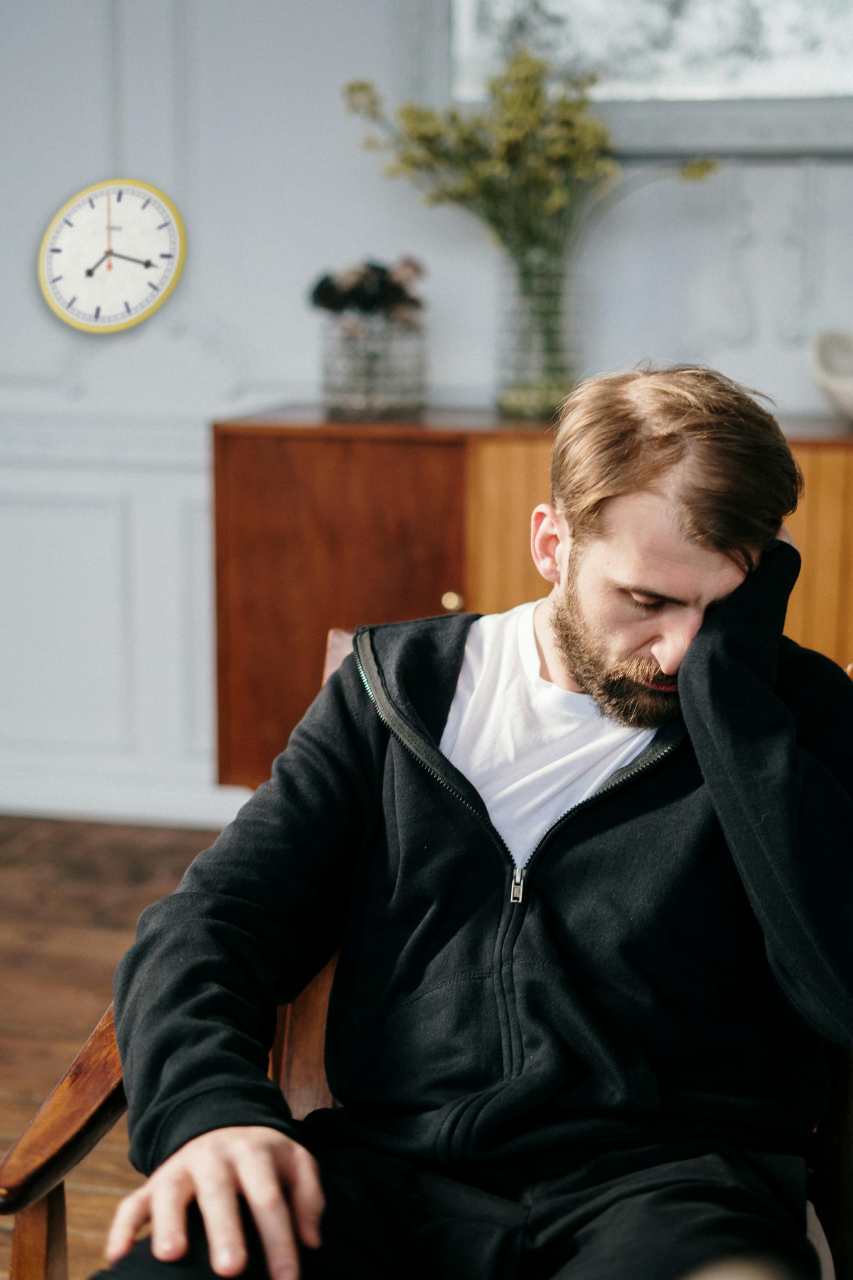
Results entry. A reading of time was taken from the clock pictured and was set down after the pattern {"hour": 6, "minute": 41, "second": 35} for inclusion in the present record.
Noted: {"hour": 7, "minute": 16, "second": 58}
